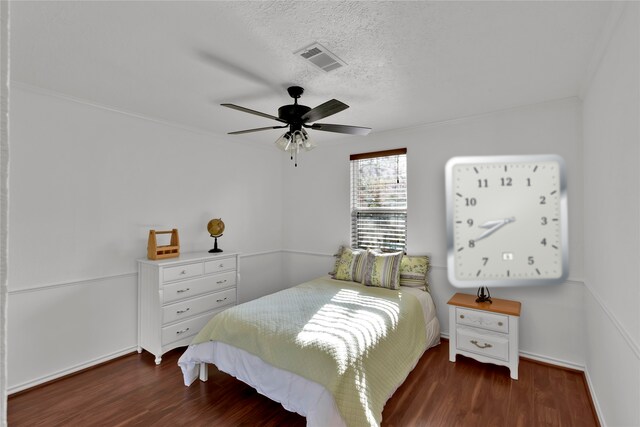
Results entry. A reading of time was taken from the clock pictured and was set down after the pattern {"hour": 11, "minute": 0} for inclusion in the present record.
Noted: {"hour": 8, "minute": 40}
